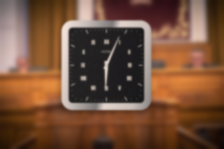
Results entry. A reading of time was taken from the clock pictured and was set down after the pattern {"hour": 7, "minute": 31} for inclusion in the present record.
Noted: {"hour": 6, "minute": 4}
